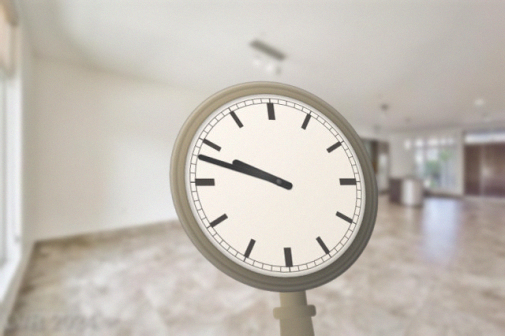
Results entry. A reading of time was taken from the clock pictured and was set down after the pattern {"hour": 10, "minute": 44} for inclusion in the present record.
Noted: {"hour": 9, "minute": 48}
